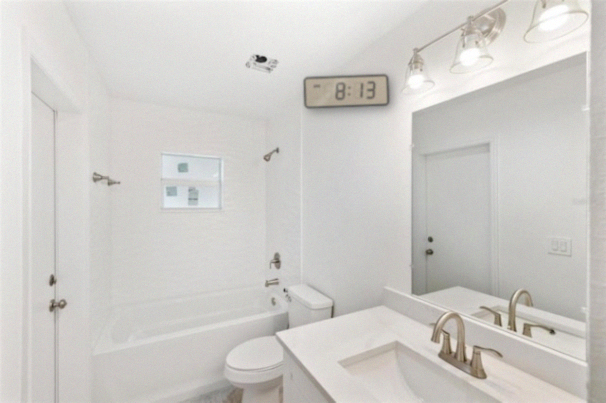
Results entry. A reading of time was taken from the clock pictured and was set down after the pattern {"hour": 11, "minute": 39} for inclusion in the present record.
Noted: {"hour": 8, "minute": 13}
